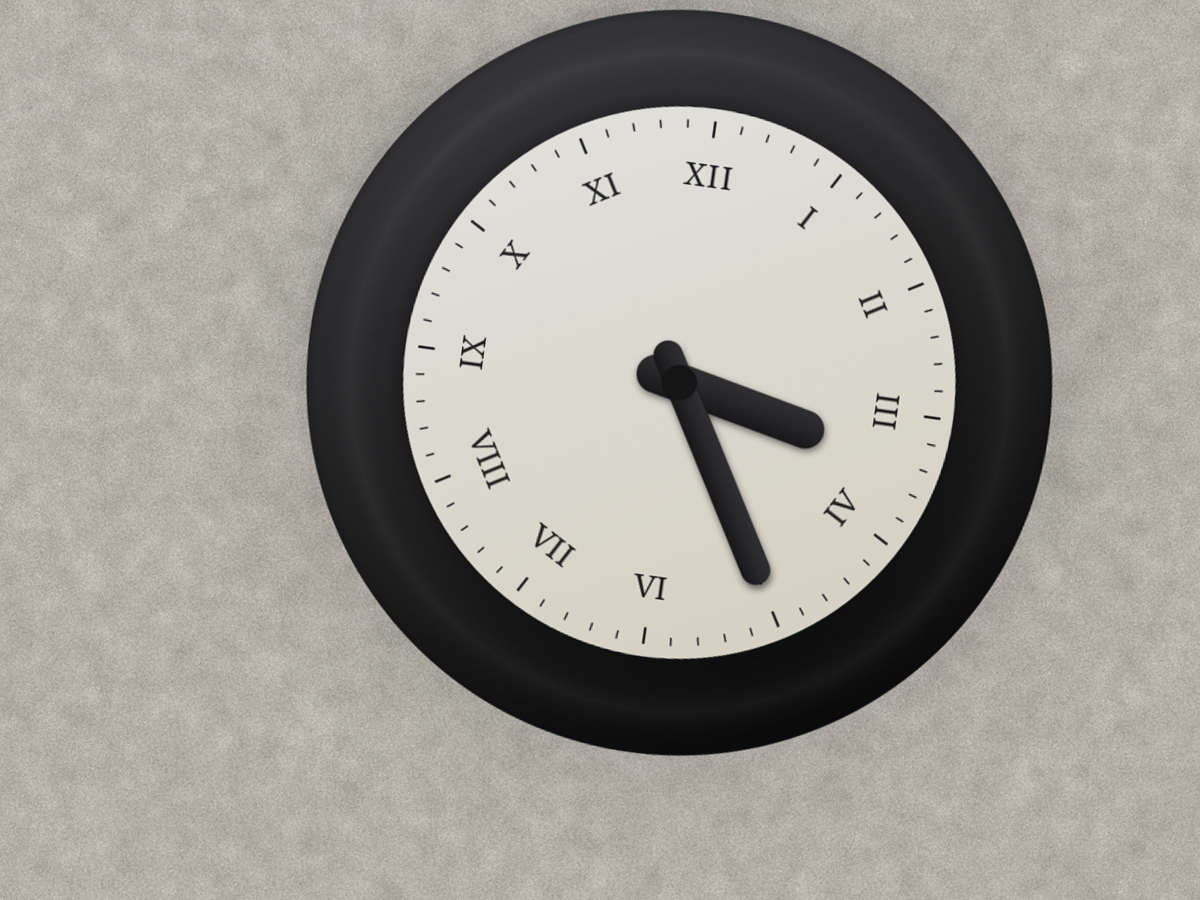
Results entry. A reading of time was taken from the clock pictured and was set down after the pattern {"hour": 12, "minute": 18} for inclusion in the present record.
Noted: {"hour": 3, "minute": 25}
